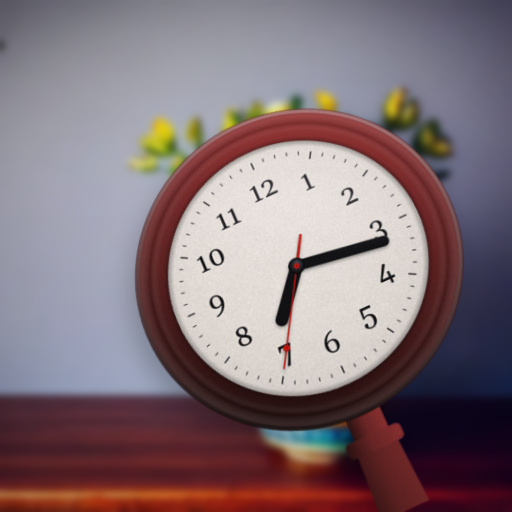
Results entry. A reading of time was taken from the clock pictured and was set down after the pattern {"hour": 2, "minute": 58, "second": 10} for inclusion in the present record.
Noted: {"hour": 7, "minute": 16, "second": 35}
